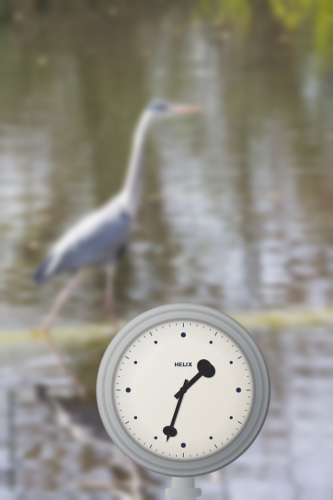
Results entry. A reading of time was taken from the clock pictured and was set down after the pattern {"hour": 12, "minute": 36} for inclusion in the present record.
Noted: {"hour": 1, "minute": 33}
